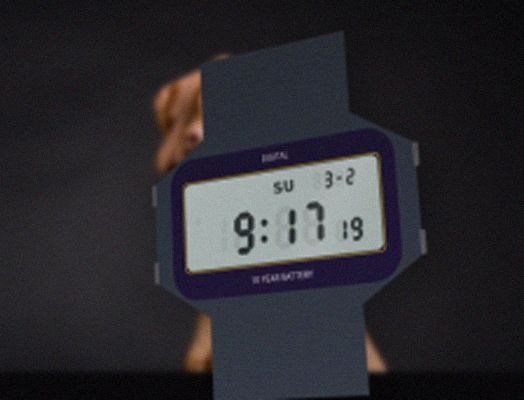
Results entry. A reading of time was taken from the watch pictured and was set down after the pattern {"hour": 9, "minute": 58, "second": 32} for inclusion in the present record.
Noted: {"hour": 9, "minute": 17, "second": 19}
